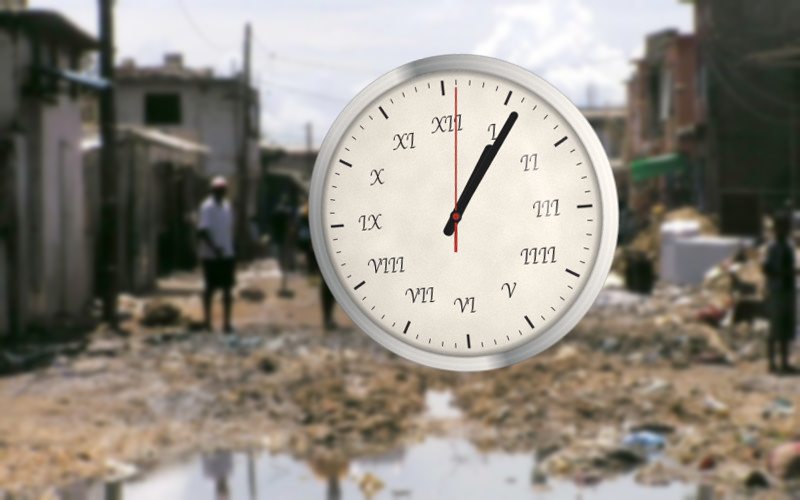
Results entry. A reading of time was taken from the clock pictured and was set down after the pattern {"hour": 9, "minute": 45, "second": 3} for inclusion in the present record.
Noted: {"hour": 1, "minute": 6, "second": 1}
